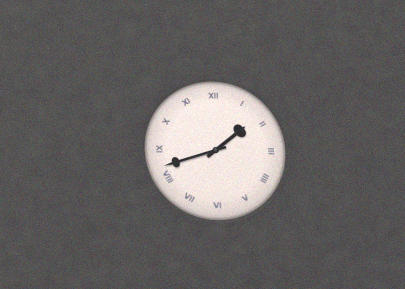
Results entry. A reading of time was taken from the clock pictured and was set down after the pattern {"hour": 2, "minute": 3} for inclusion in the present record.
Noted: {"hour": 1, "minute": 42}
